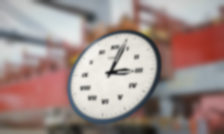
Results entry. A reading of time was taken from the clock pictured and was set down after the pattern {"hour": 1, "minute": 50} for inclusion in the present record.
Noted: {"hour": 3, "minute": 3}
